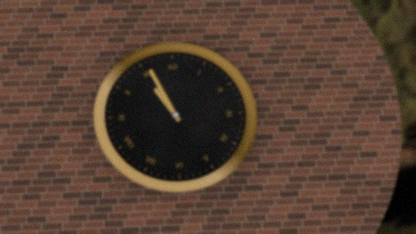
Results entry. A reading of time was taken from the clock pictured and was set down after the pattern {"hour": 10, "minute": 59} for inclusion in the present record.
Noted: {"hour": 10, "minute": 56}
